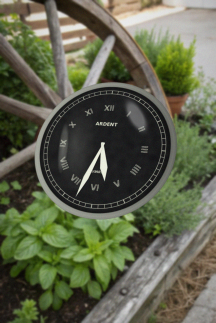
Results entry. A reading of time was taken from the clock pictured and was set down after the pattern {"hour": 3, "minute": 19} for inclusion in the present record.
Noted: {"hour": 5, "minute": 33}
